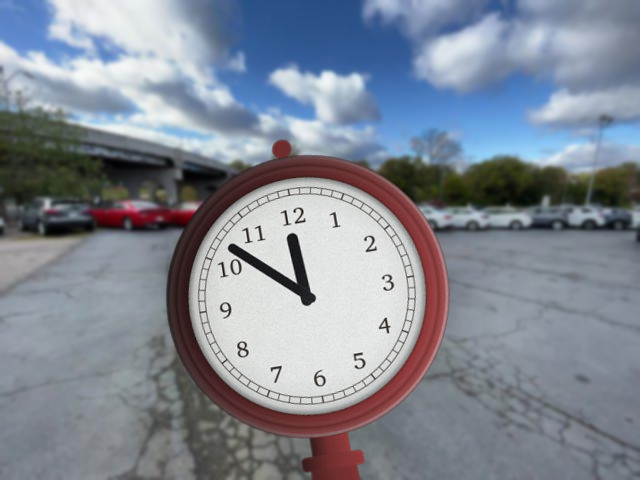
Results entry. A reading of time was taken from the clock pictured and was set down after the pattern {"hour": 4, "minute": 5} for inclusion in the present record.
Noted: {"hour": 11, "minute": 52}
